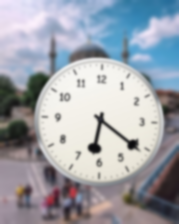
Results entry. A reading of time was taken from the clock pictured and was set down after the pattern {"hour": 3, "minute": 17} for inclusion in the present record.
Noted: {"hour": 6, "minute": 21}
